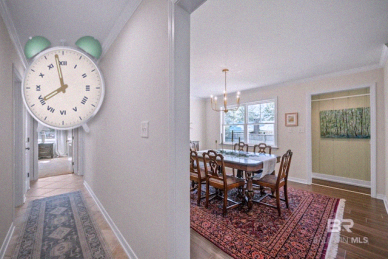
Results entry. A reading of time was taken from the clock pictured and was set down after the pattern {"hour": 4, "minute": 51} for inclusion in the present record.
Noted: {"hour": 7, "minute": 58}
